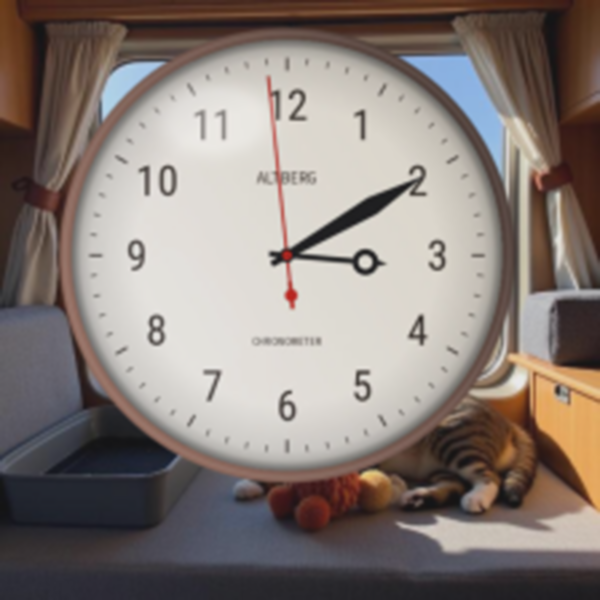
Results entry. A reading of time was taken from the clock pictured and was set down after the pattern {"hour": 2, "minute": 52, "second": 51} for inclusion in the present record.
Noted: {"hour": 3, "minute": 9, "second": 59}
